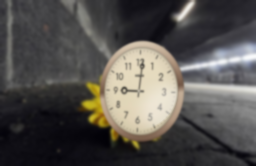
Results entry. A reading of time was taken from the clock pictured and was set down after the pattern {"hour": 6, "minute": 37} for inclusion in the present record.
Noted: {"hour": 9, "minute": 1}
